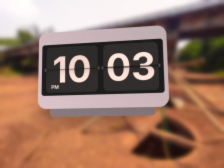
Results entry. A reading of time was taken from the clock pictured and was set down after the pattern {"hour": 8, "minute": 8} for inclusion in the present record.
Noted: {"hour": 10, "minute": 3}
